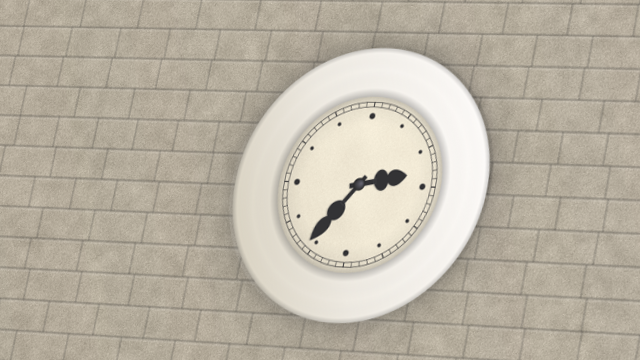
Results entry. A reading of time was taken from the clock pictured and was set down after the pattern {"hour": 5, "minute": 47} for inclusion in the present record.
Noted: {"hour": 2, "minute": 36}
